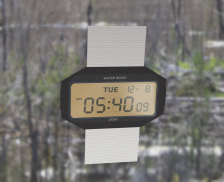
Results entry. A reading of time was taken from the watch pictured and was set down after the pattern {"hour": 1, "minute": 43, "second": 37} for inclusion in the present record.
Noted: {"hour": 5, "minute": 40, "second": 9}
